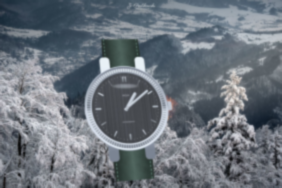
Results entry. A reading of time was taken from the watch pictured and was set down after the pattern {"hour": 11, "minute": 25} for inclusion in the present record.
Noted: {"hour": 1, "minute": 9}
